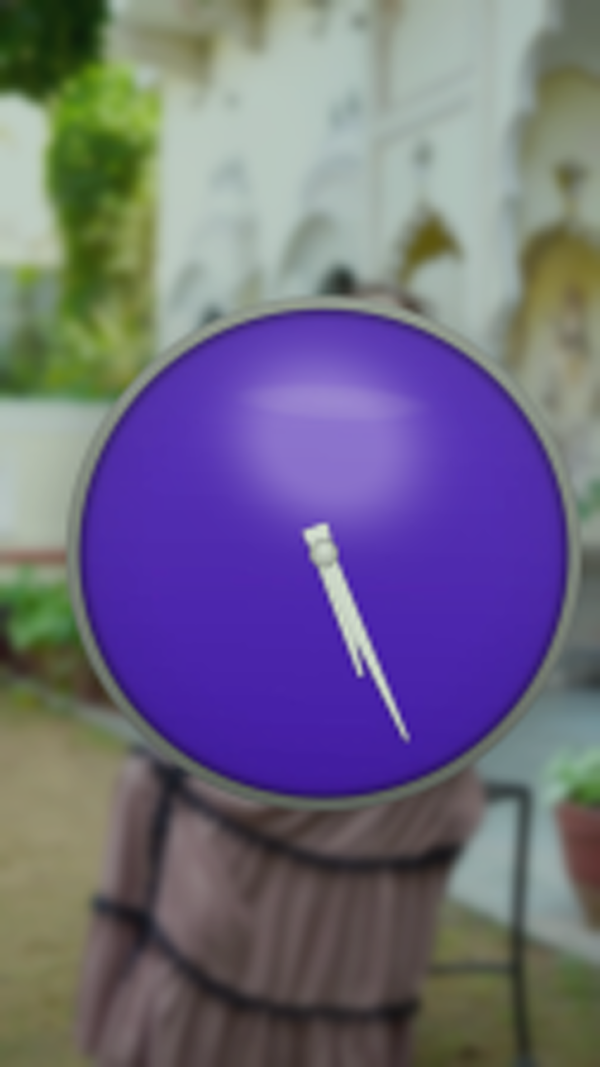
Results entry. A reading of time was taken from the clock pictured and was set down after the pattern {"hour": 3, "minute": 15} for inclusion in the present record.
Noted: {"hour": 5, "minute": 26}
